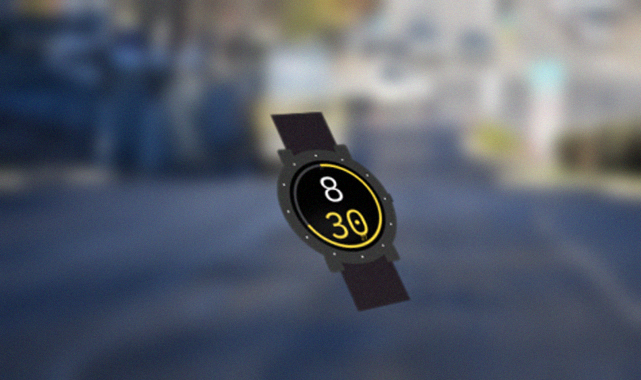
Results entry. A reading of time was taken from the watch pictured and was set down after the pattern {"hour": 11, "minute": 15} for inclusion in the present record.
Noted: {"hour": 8, "minute": 30}
